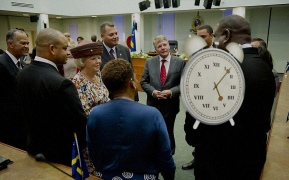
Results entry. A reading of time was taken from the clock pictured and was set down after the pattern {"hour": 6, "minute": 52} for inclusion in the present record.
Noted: {"hour": 5, "minute": 7}
